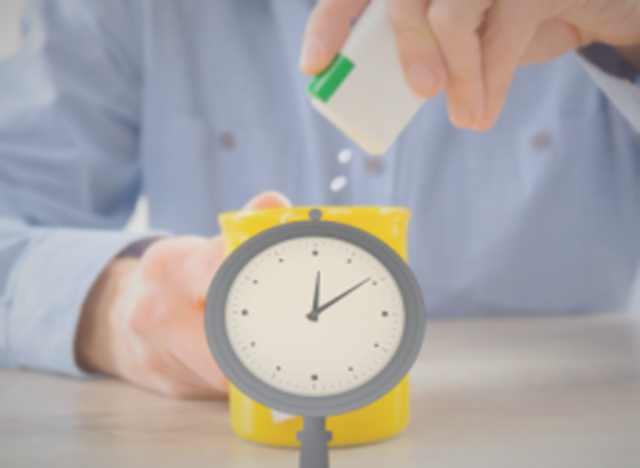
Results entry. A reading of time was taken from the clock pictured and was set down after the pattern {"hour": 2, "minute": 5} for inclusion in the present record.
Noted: {"hour": 12, "minute": 9}
